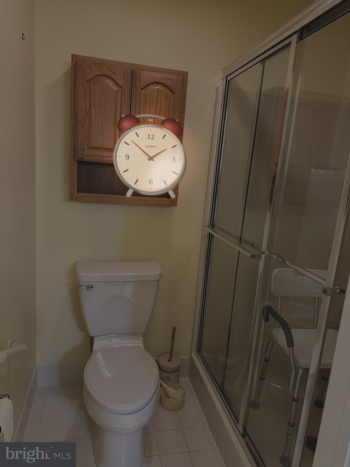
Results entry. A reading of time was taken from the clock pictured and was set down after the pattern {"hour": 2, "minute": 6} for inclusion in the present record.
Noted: {"hour": 1, "minute": 52}
